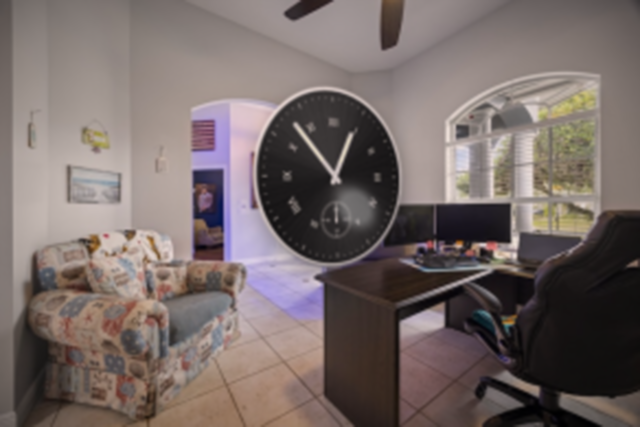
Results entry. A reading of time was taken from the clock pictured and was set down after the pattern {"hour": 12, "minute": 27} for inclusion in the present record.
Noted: {"hour": 12, "minute": 53}
